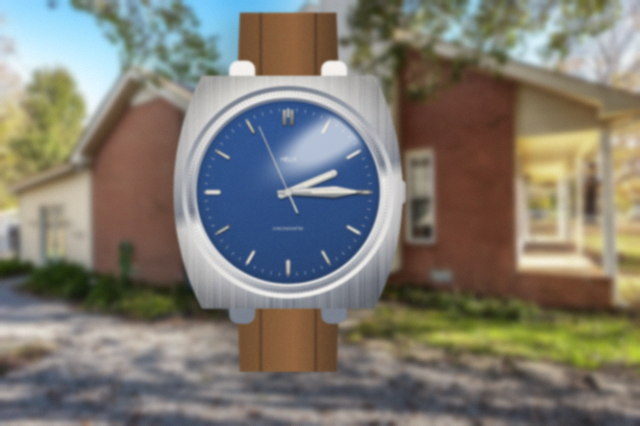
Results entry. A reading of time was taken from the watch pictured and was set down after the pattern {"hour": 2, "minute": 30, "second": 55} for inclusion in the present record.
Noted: {"hour": 2, "minute": 14, "second": 56}
